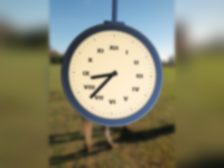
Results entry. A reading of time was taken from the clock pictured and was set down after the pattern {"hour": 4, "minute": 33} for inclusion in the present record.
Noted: {"hour": 8, "minute": 37}
